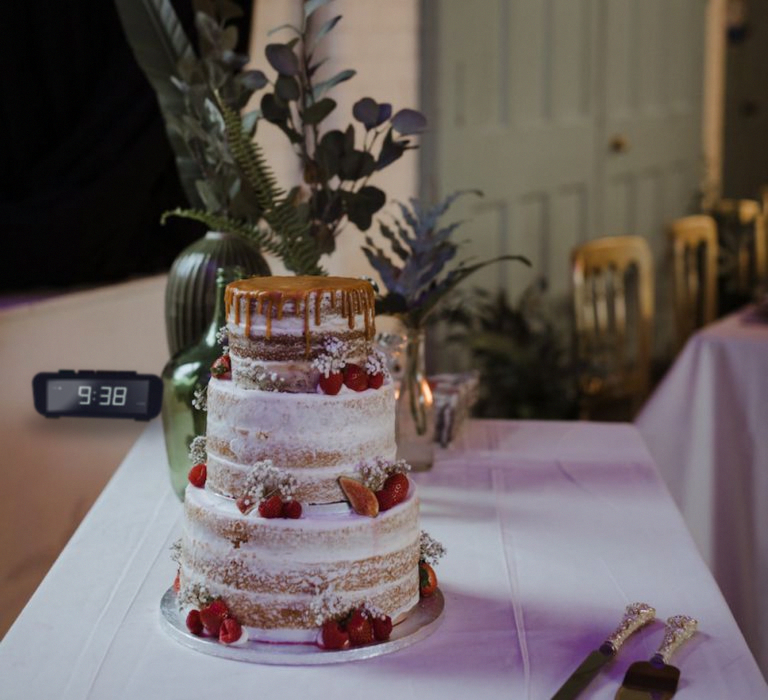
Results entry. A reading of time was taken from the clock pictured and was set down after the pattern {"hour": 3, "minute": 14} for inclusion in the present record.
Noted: {"hour": 9, "minute": 38}
